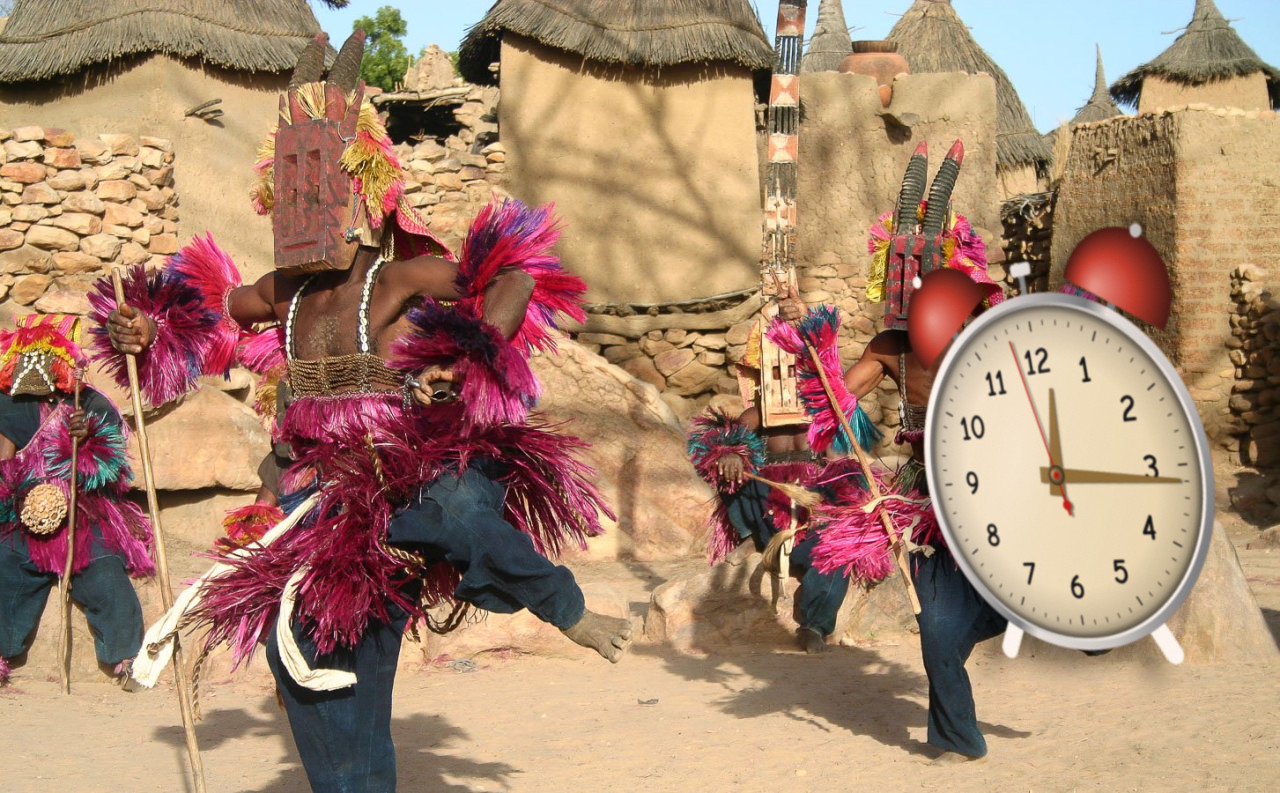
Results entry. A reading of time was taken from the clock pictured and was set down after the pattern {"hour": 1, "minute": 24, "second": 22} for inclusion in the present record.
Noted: {"hour": 12, "minute": 15, "second": 58}
